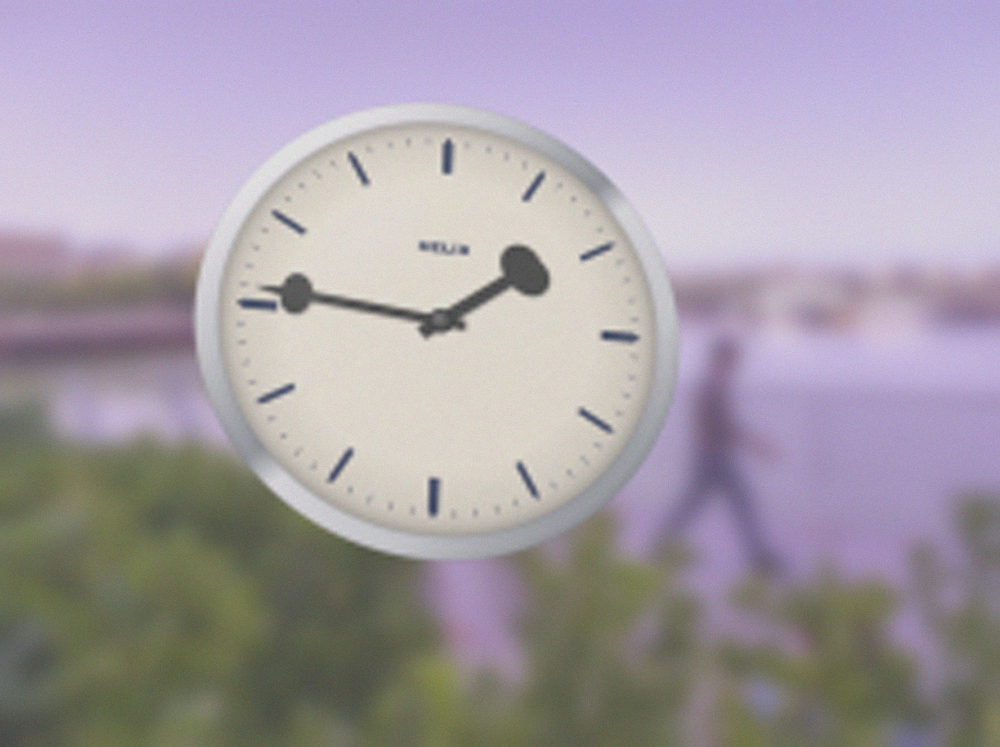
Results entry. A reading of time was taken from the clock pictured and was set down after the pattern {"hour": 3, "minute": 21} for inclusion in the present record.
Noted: {"hour": 1, "minute": 46}
